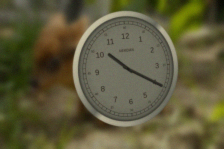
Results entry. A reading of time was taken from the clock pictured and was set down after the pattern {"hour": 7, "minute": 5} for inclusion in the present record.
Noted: {"hour": 10, "minute": 20}
